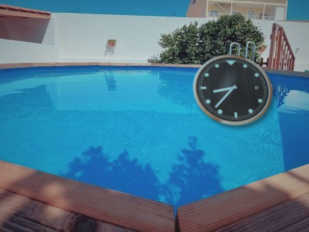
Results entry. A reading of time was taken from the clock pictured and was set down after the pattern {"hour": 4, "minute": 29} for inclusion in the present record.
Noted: {"hour": 8, "minute": 37}
